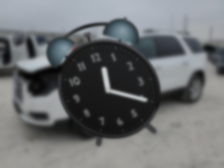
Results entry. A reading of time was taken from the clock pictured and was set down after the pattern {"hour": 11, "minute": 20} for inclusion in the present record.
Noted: {"hour": 12, "minute": 20}
